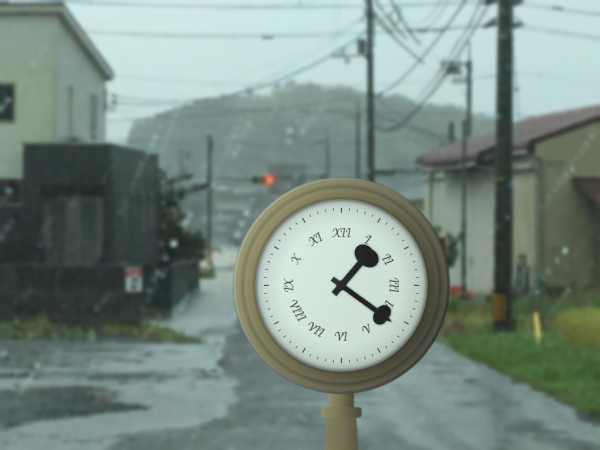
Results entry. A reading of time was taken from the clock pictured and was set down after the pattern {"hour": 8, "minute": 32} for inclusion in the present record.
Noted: {"hour": 1, "minute": 21}
